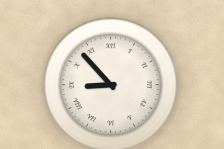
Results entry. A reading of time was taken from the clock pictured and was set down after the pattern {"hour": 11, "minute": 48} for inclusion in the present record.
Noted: {"hour": 8, "minute": 53}
